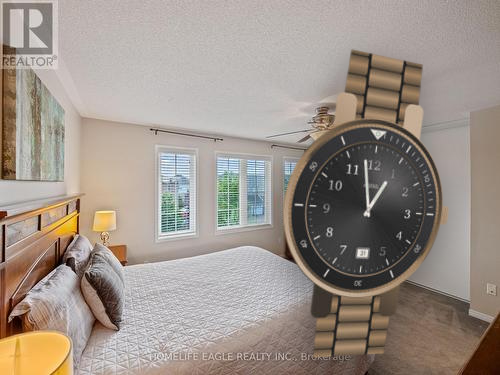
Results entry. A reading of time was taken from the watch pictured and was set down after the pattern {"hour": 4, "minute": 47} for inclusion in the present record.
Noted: {"hour": 12, "minute": 58}
